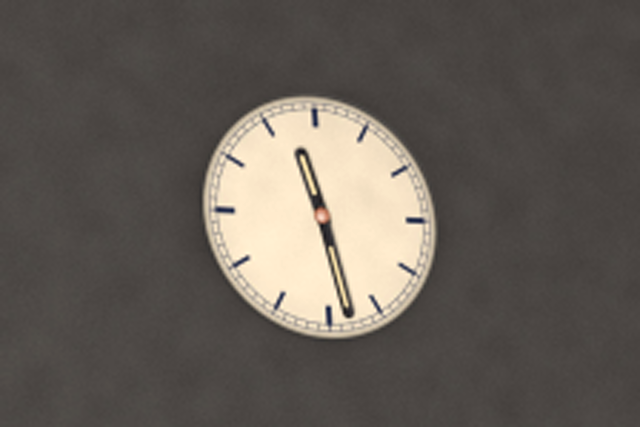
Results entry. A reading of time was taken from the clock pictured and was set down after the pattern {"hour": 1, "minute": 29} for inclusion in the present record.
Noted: {"hour": 11, "minute": 28}
